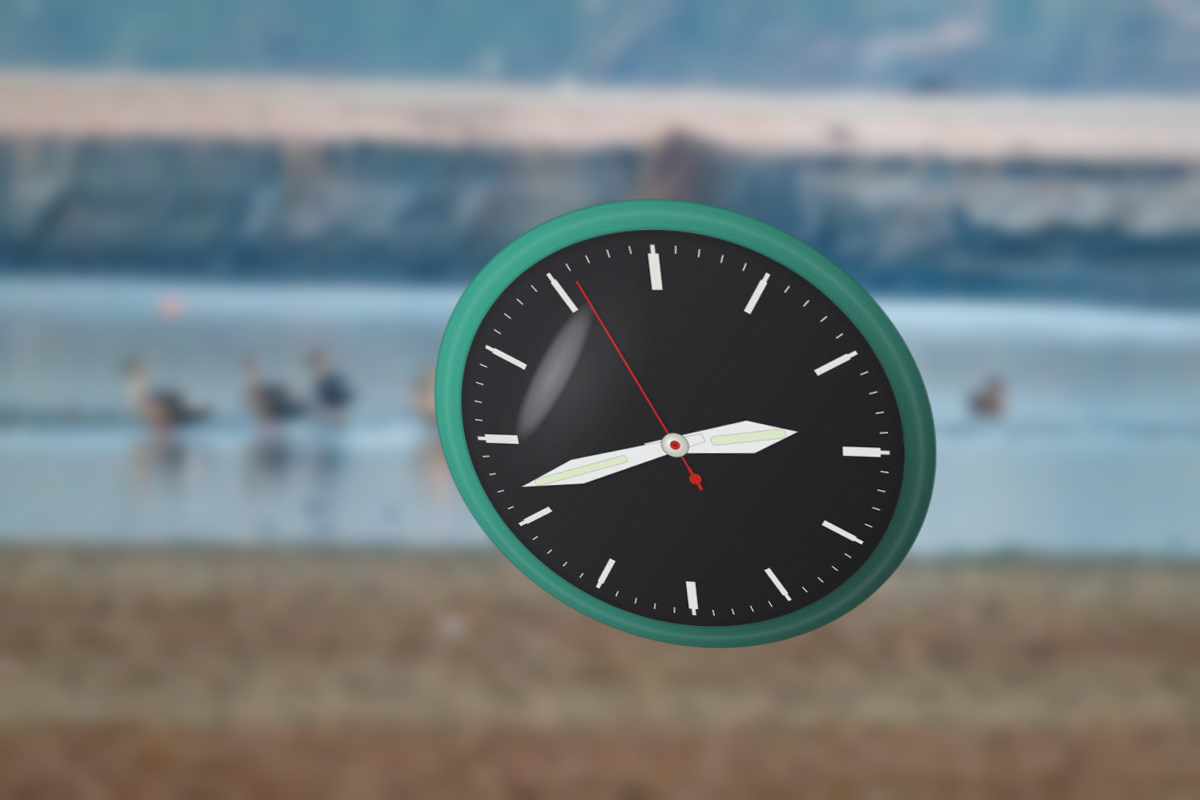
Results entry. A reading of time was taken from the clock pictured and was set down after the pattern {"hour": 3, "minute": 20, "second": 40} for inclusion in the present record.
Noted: {"hour": 2, "minute": 41, "second": 56}
